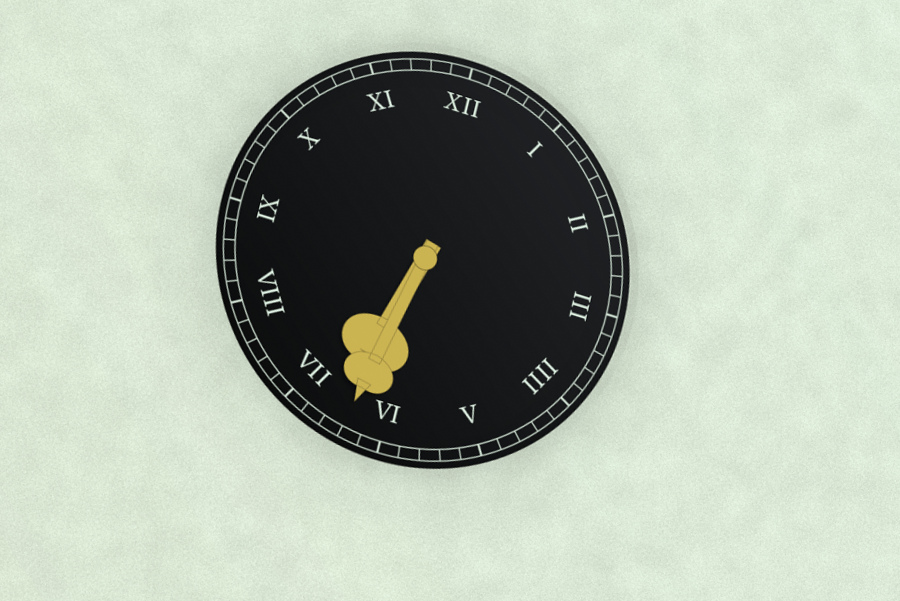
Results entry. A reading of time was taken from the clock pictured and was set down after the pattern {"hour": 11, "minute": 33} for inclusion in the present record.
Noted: {"hour": 6, "minute": 32}
